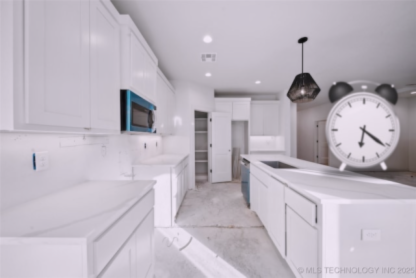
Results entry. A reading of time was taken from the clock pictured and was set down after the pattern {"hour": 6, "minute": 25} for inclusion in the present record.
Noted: {"hour": 6, "minute": 21}
